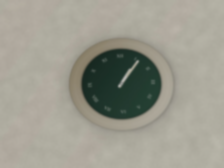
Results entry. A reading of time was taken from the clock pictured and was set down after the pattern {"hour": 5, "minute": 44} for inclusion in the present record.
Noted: {"hour": 1, "minute": 6}
